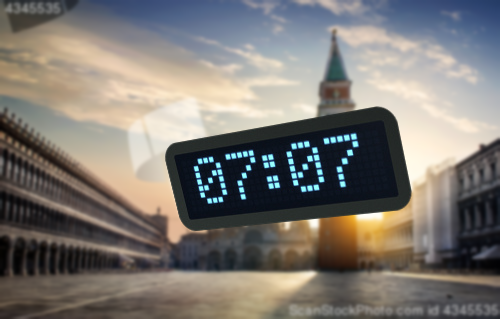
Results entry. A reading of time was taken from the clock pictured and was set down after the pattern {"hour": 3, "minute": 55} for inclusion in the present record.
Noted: {"hour": 7, "minute": 7}
